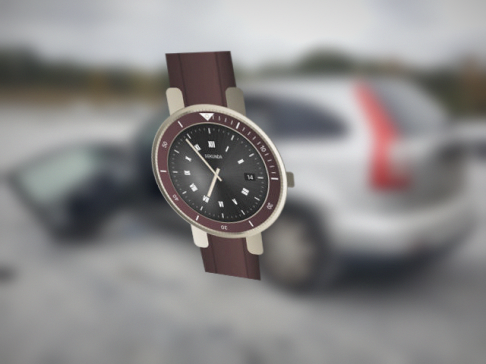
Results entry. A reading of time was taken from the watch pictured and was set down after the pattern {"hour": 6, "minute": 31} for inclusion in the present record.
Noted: {"hour": 6, "minute": 54}
